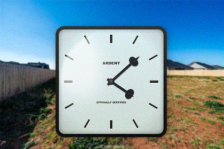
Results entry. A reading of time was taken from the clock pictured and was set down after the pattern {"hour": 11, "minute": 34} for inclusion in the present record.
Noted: {"hour": 4, "minute": 8}
